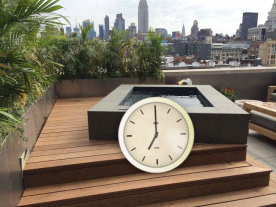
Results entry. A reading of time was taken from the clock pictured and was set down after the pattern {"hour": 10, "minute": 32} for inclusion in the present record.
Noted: {"hour": 7, "minute": 0}
